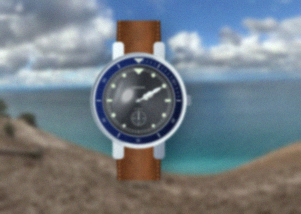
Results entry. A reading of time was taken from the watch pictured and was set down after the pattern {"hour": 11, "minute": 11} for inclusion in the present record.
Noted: {"hour": 2, "minute": 10}
